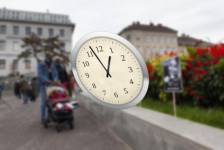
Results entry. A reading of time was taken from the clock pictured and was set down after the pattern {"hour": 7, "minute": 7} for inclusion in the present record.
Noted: {"hour": 12, "minute": 57}
